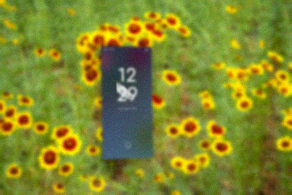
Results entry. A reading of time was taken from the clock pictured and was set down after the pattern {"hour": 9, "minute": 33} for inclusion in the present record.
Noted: {"hour": 12, "minute": 29}
